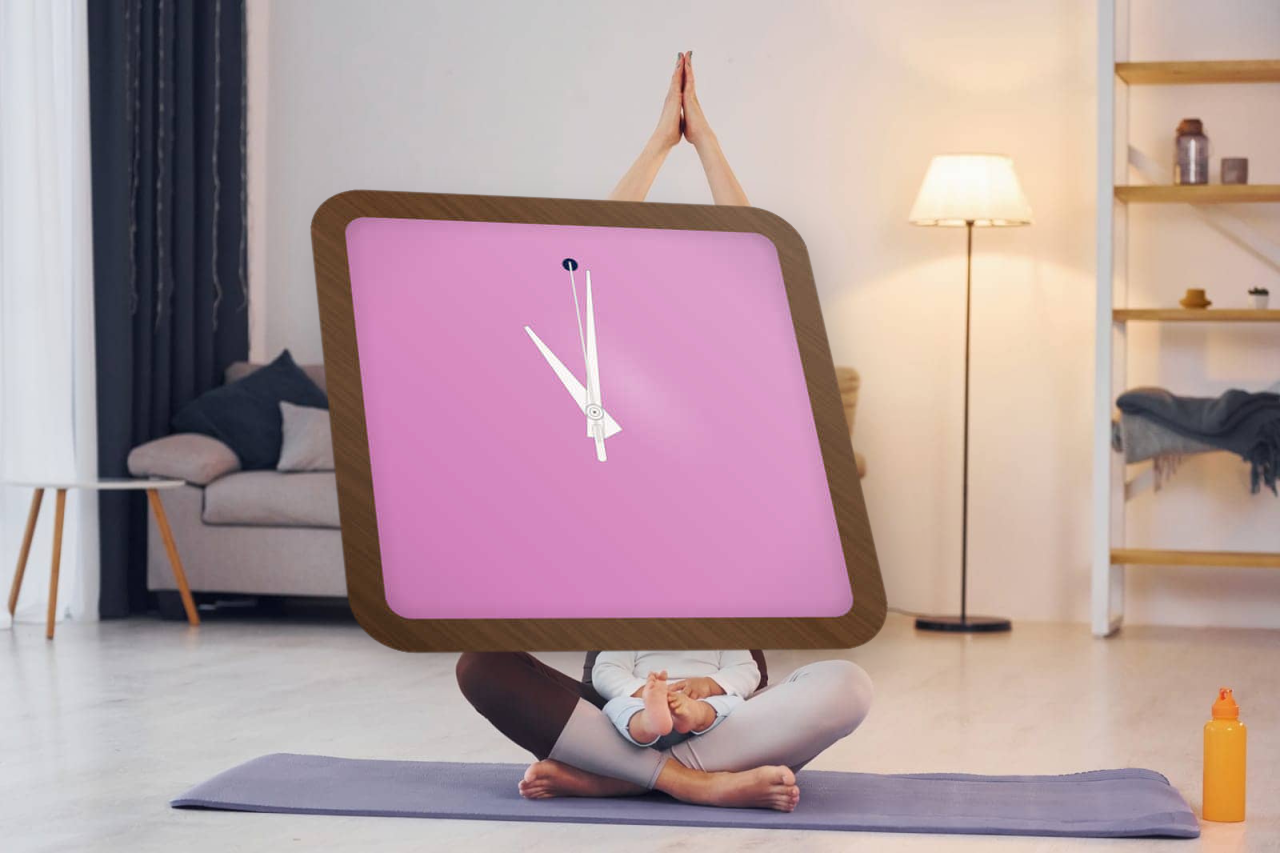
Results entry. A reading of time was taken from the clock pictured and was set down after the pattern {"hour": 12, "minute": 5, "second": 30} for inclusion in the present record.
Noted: {"hour": 11, "minute": 1, "second": 0}
